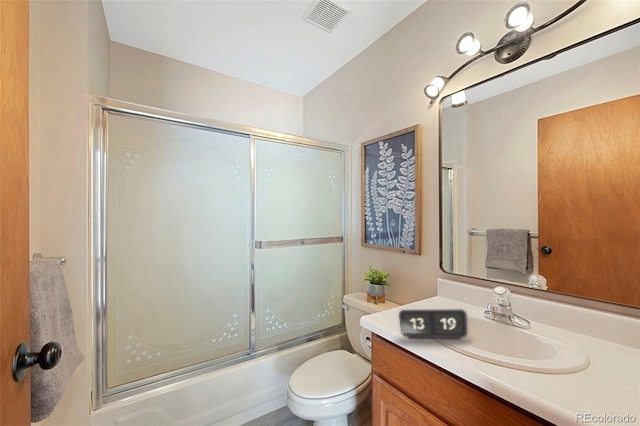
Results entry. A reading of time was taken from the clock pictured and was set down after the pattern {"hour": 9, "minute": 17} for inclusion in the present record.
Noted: {"hour": 13, "minute": 19}
